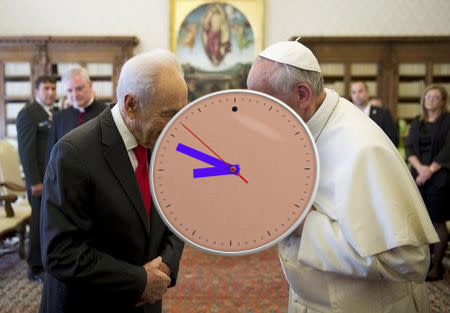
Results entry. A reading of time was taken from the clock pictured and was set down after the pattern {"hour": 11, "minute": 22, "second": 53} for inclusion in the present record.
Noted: {"hour": 8, "minute": 48, "second": 52}
